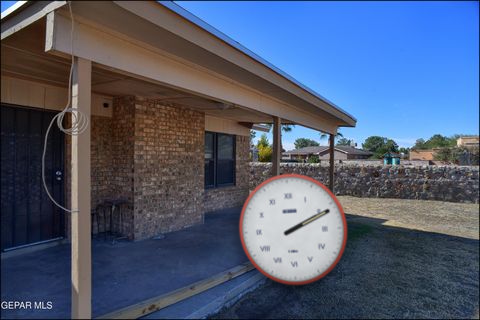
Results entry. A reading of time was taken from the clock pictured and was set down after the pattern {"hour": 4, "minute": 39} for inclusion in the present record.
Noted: {"hour": 2, "minute": 11}
